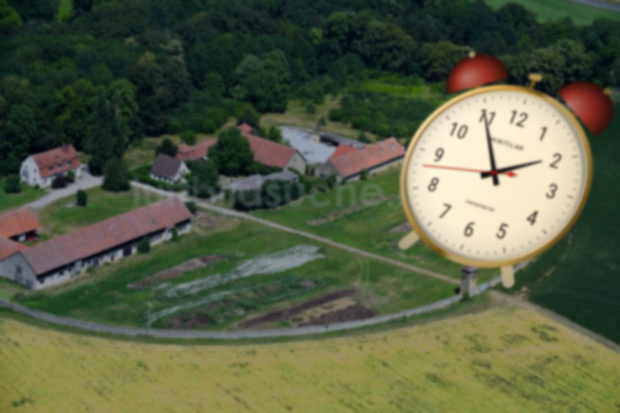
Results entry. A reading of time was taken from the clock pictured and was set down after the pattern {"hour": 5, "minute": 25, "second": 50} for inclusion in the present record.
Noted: {"hour": 1, "minute": 54, "second": 43}
